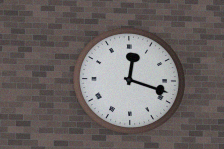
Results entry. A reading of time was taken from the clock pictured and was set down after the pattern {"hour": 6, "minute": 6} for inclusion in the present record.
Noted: {"hour": 12, "minute": 18}
